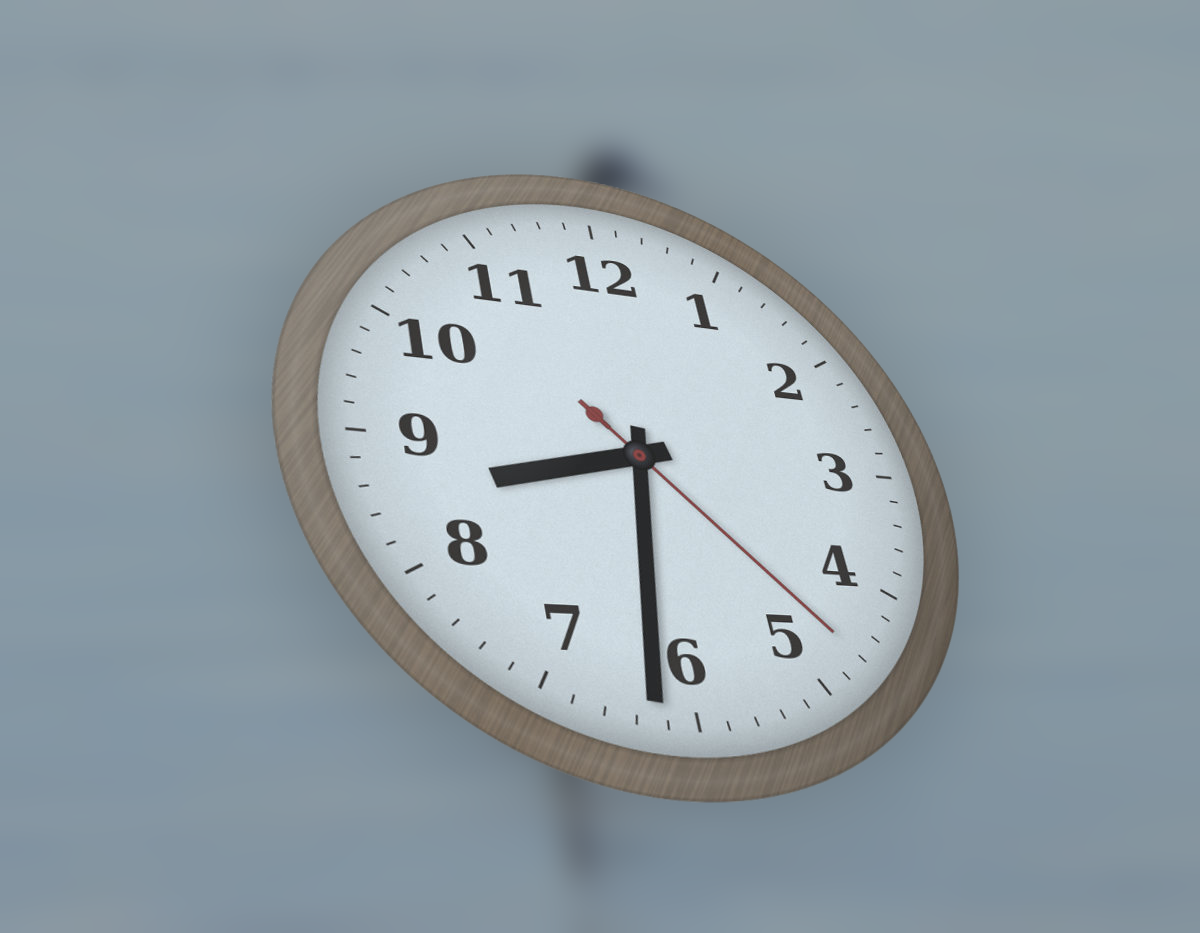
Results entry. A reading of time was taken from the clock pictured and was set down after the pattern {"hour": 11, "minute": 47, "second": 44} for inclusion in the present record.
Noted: {"hour": 8, "minute": 31, "second": 23}
